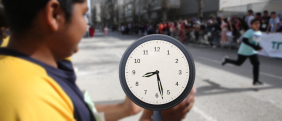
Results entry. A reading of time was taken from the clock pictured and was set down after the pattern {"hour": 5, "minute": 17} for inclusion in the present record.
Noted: {"hour": 8, "minute": 28}
